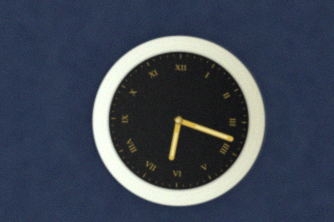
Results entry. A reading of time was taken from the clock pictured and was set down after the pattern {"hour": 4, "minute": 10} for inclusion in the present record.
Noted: {"hour": 6, "minute": 18}
